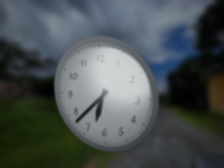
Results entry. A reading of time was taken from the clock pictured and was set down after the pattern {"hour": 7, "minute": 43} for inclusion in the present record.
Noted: {"hour": 6, "minute": 38}
